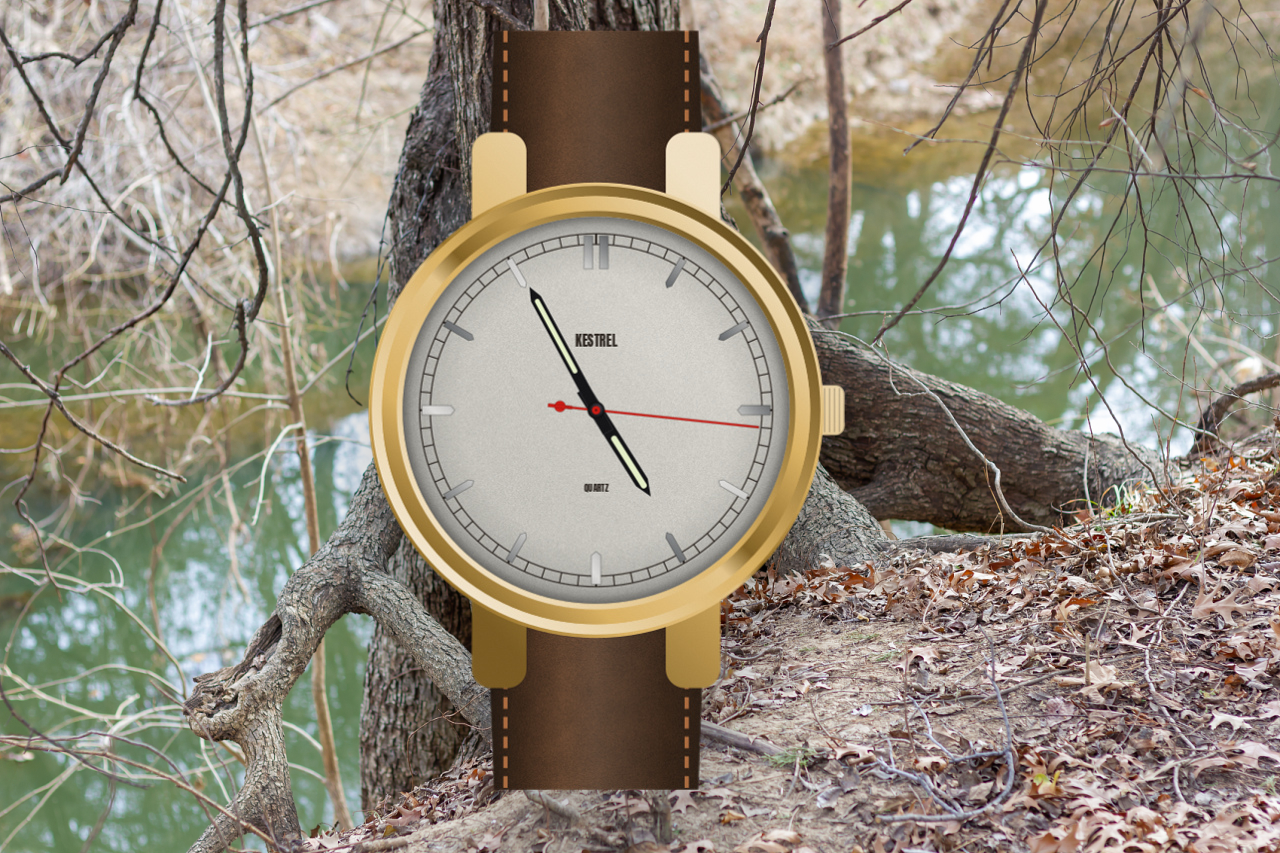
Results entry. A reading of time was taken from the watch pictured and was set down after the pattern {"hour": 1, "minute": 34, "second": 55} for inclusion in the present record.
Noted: {"hour": 4, "minute": 55, "second": 16}
